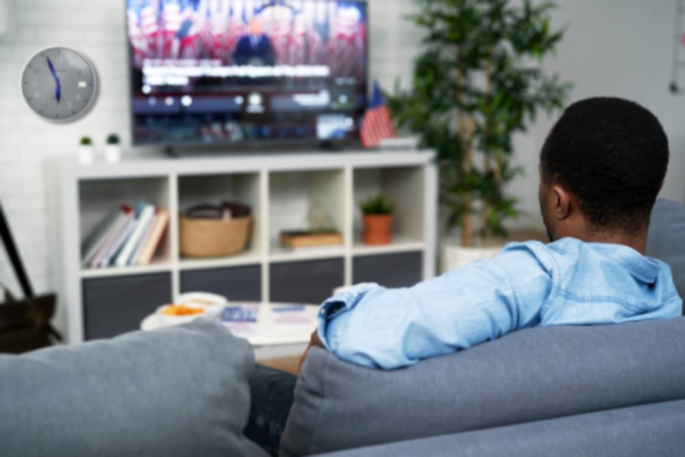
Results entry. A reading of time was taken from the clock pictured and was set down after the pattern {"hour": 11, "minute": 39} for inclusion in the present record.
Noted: {"hour": 5, "minute": 56}
